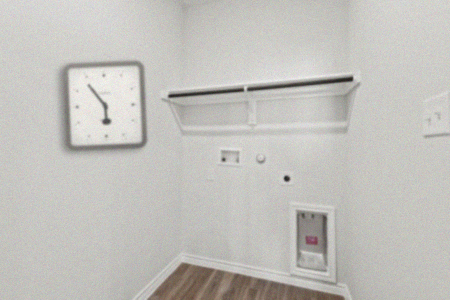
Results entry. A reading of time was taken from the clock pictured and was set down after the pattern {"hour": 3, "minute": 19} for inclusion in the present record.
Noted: {"hour": 5, "minute": 54}
